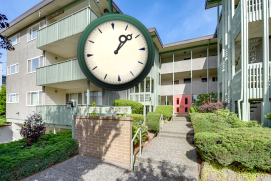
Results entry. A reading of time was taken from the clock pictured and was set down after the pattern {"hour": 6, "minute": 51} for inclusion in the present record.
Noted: {"hour": 1, "minute": 8}
